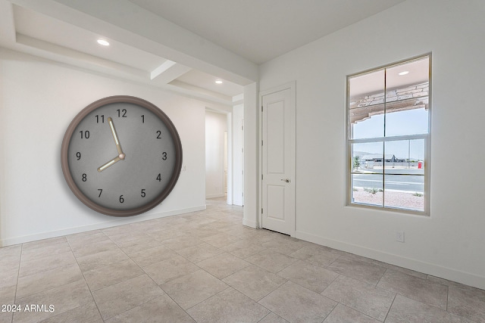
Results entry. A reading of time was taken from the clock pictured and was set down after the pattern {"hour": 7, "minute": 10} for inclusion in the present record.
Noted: {"hour": 7, "minute": 57}
